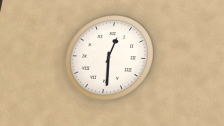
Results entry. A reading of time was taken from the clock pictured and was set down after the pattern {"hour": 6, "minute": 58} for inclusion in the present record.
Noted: {"hour": 12, "minute": 29}
